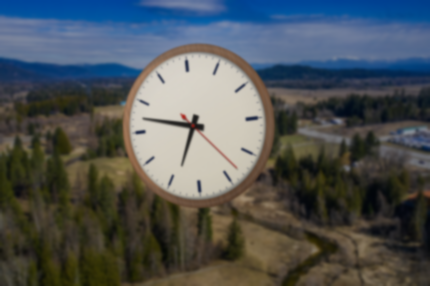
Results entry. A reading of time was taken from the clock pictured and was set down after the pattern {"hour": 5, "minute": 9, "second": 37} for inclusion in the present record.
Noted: {"hour": 6, "minute": 47, "second": 23}
